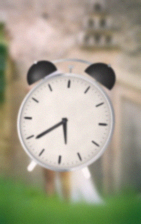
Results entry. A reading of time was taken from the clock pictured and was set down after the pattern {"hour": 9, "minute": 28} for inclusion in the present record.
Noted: {"hour": 5, "minute": 39}
